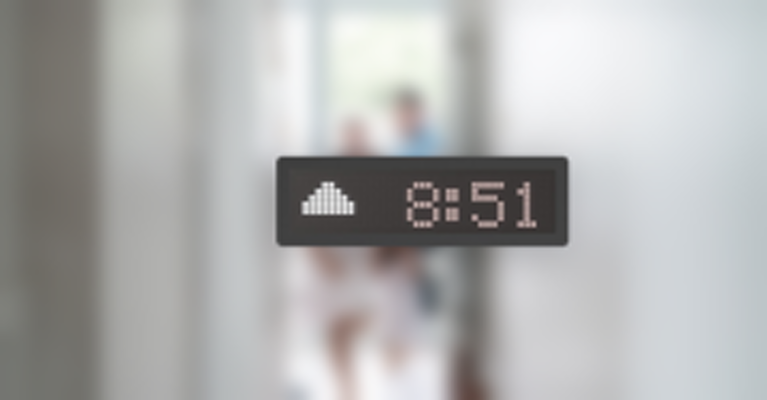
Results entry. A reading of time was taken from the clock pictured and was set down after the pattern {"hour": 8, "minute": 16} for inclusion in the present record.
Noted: {"hour": 8, "minute": 51}
